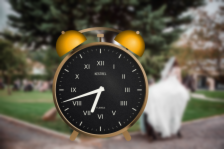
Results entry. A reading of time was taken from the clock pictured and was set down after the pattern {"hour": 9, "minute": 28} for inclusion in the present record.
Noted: {"hour": 6, "minute": 42}
